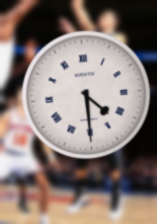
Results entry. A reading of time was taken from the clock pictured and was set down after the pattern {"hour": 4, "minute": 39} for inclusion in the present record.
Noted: {"hour": 4, "minute": 30}
